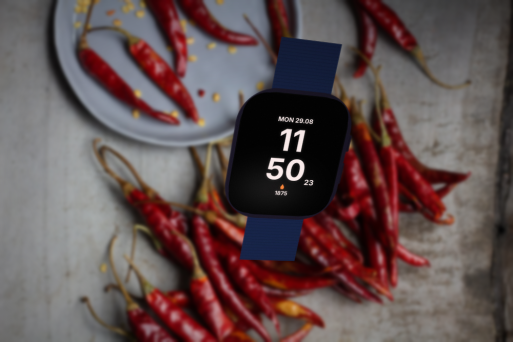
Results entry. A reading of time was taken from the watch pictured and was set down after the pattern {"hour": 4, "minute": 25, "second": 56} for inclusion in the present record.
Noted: {"hour": 11, "minute": 50, "second": 23}
